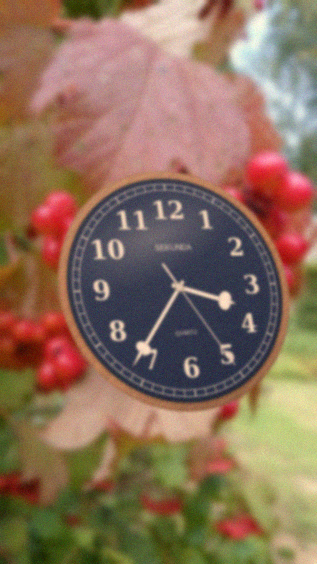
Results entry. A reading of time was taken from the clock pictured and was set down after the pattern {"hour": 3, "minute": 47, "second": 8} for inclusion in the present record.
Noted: {"hour": 3, "minute": 36, "second": 25}
